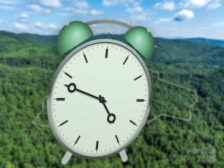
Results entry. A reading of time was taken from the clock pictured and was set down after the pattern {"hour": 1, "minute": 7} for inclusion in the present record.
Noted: {"hour": 4, "minute": 48}
